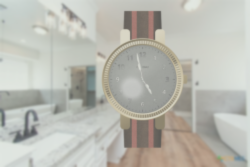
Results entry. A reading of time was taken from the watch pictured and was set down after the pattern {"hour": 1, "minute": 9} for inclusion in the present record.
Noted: {"hour": 4, "minute": 58}
